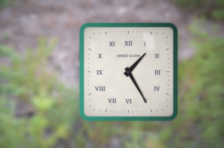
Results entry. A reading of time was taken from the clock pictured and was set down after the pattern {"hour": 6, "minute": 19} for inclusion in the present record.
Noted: {"hour": 1, "minute": 25}
